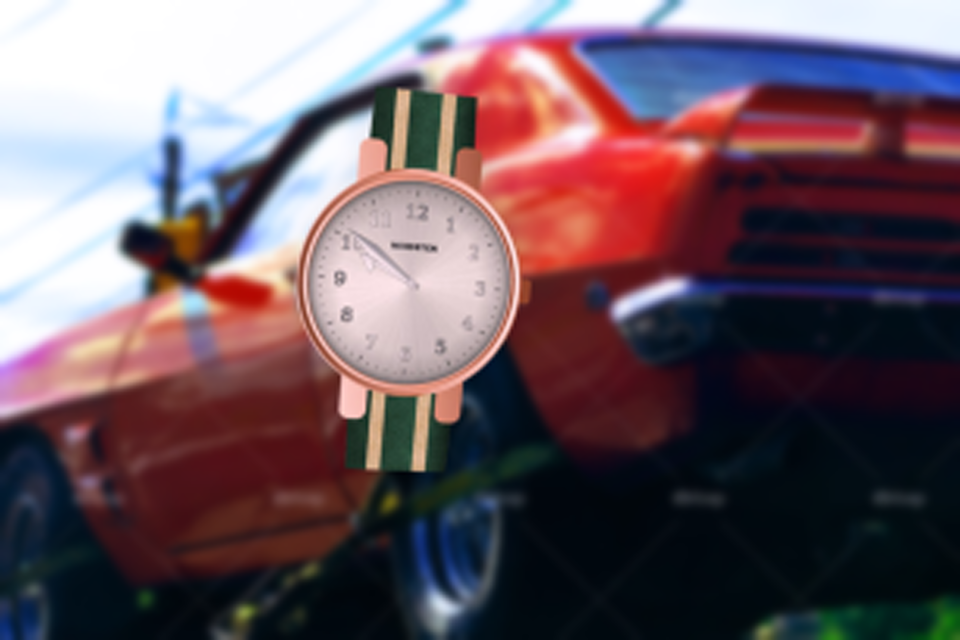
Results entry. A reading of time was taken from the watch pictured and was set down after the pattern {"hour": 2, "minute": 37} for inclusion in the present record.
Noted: {"hour": 9, "minute": 51}
